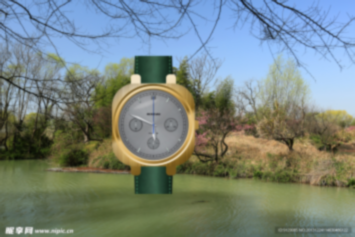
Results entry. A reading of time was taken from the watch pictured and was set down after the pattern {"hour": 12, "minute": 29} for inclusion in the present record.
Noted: {"hour": 5, "minute": 49}
